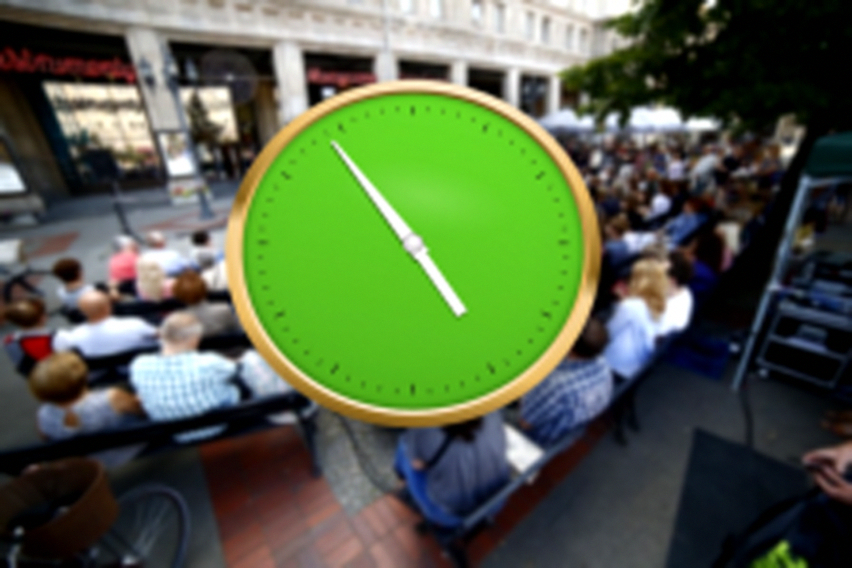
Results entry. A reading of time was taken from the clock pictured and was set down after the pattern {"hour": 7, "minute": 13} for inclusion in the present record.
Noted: {"hour": 4, "minute": 54}
